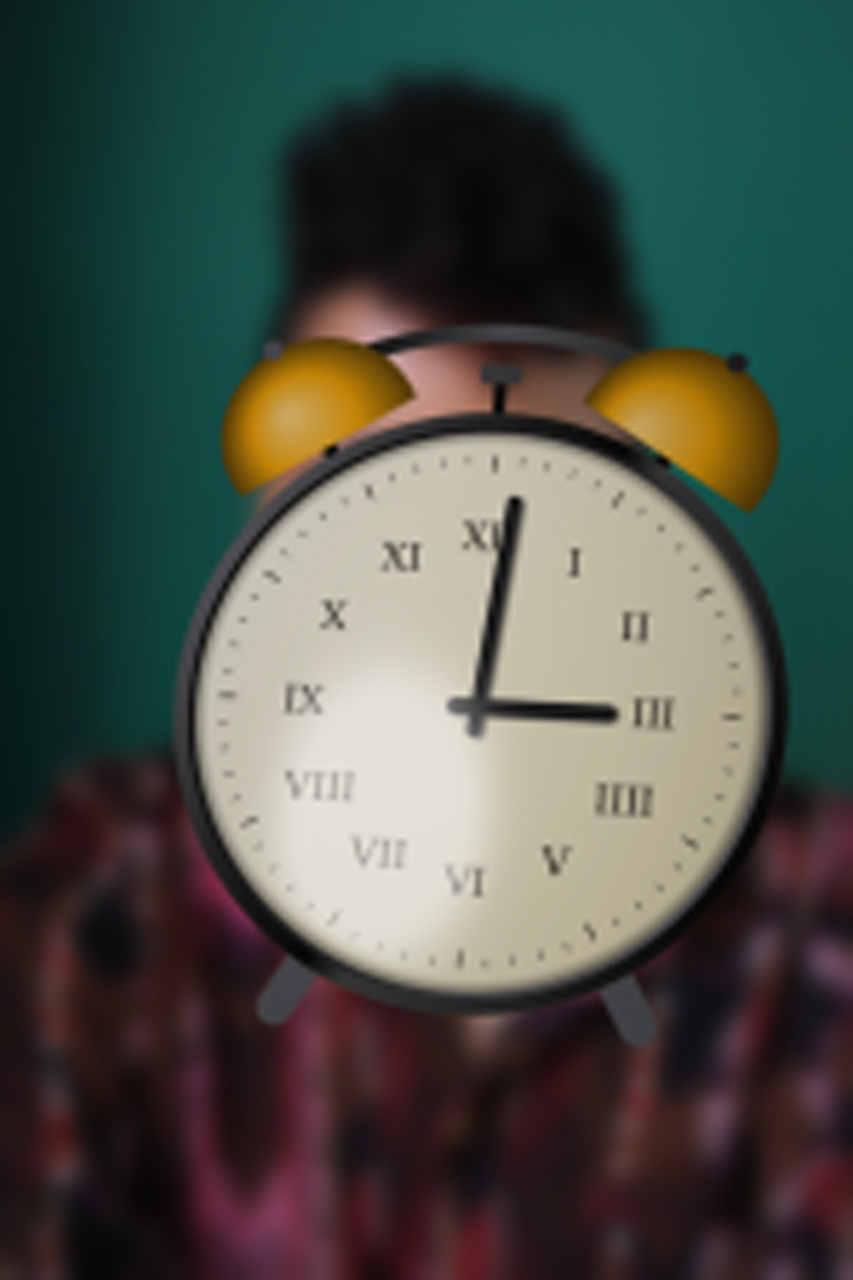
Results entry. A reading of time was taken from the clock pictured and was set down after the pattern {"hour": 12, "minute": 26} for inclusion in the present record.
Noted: {"hour": 3, "minute": 1}
